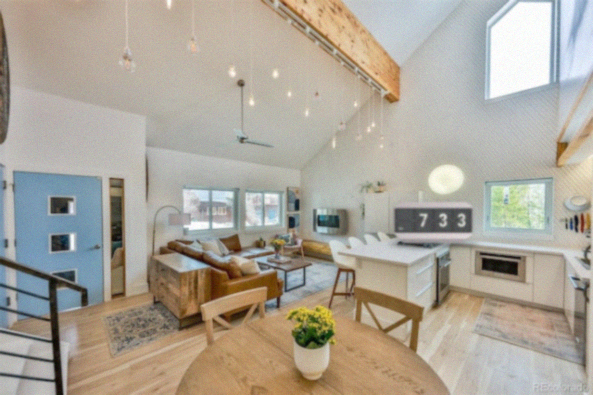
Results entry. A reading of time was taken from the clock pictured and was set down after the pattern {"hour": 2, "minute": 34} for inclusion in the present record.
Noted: {"hour": 7, "minute": 33}
